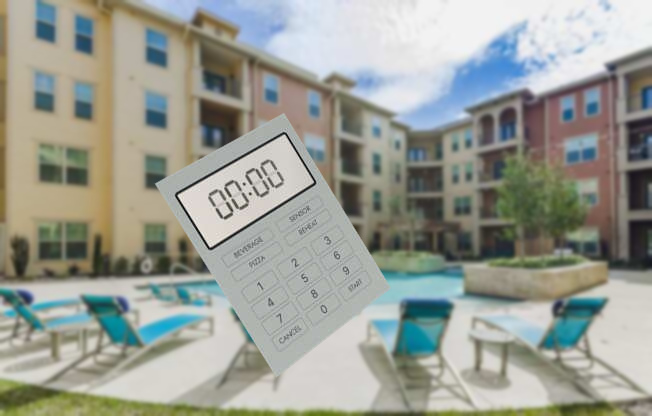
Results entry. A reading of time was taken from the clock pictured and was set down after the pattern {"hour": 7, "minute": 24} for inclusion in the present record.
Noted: {"hour": 0, "minute": 0}
